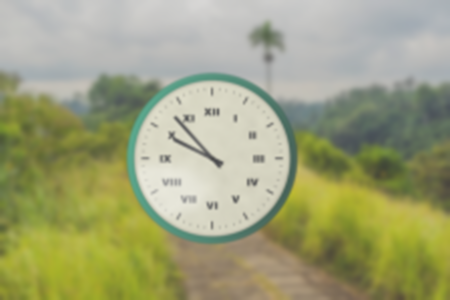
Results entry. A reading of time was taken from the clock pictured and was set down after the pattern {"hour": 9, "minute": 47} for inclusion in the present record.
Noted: {"hour": 9, "minute": 53}
